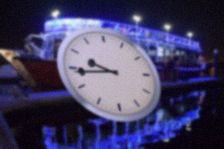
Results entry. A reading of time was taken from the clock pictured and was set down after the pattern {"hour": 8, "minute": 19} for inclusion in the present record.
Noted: {"hour": 9, "minute": 44}
